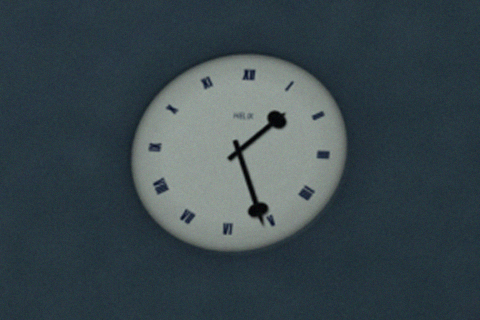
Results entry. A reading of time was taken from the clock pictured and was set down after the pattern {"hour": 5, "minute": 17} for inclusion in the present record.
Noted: {"hour": 1, "minute": 26}
